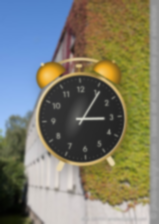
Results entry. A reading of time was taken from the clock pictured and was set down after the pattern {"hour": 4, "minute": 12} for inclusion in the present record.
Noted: {"hour": 3, "minute": 6}
